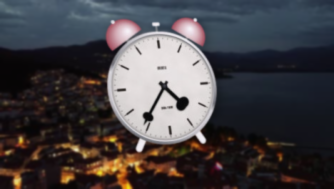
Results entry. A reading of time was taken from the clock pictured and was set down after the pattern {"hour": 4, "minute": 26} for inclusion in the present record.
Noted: {"hour": 4, "minute": 36}
